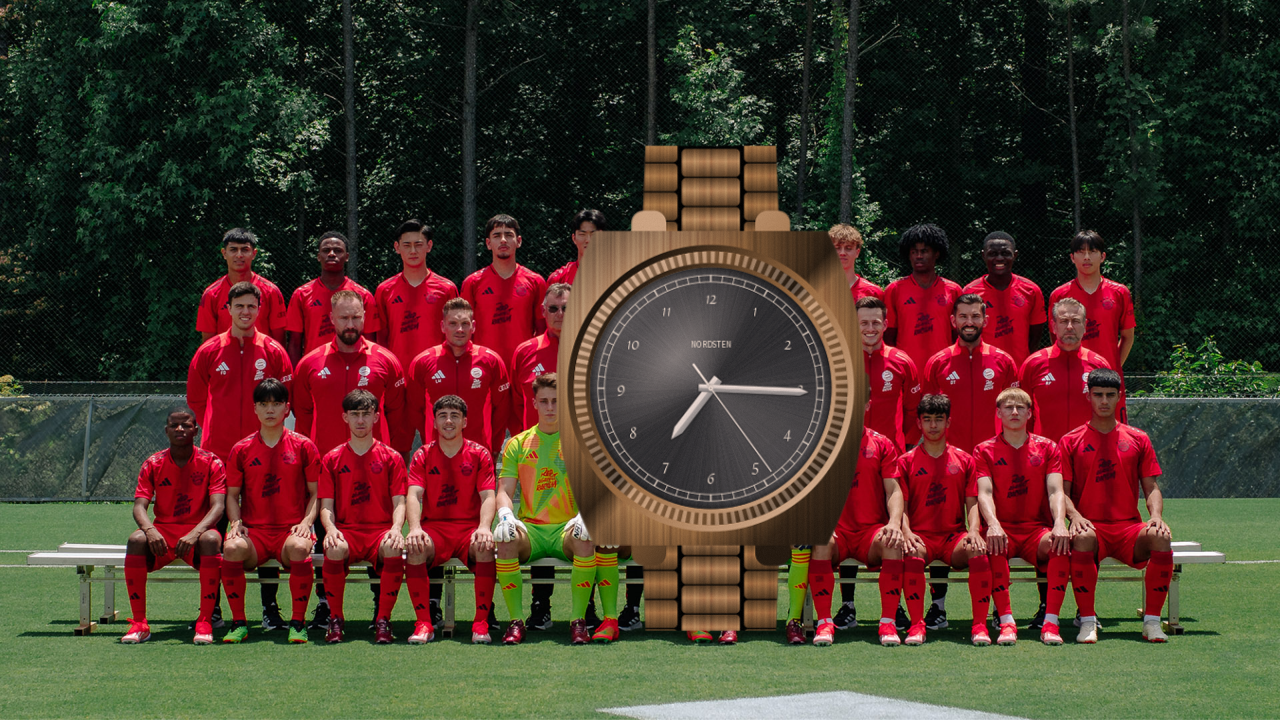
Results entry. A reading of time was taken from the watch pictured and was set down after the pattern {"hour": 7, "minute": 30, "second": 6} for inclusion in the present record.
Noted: {"hour": 7, "minute": 15, "second": 24}
